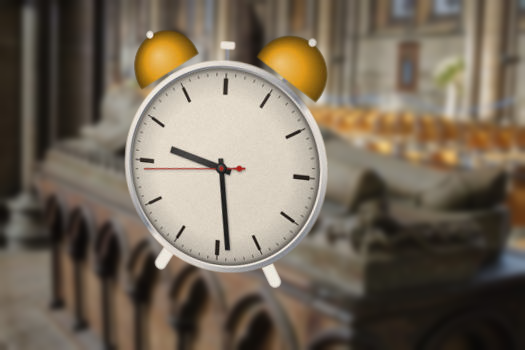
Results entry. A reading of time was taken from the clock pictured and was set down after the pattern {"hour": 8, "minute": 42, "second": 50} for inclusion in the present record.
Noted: {"hour": 9, "minute": 28, "second": 44}
